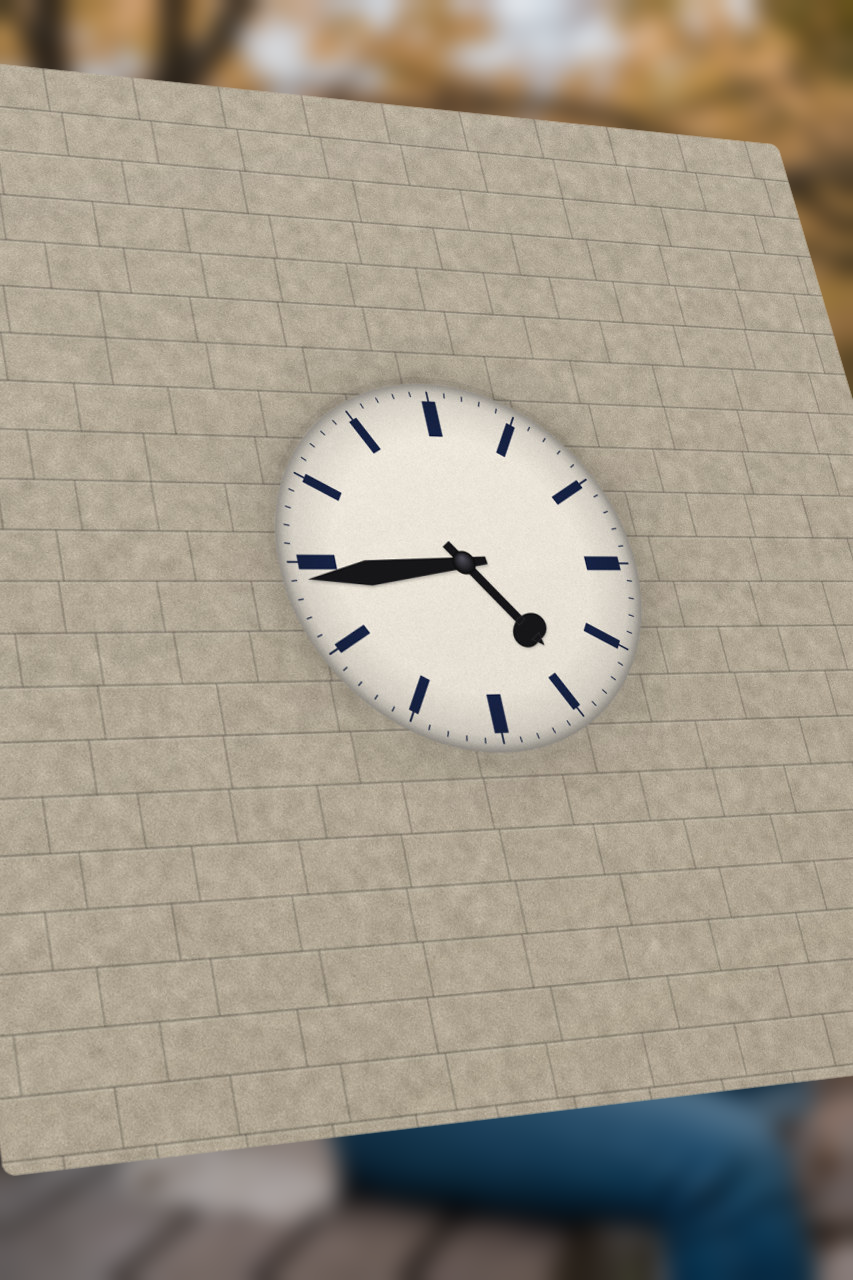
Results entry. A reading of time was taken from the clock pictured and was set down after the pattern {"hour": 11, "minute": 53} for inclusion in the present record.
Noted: {"hour": 4, "minute": 44}
